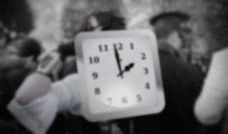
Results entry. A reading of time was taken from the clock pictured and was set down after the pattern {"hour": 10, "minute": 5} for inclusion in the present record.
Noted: {"hour": 1, "minute": 59}
